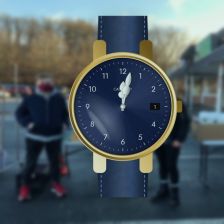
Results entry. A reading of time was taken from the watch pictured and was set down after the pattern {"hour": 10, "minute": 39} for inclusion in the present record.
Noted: {"hour": 12, "minute": 2}
